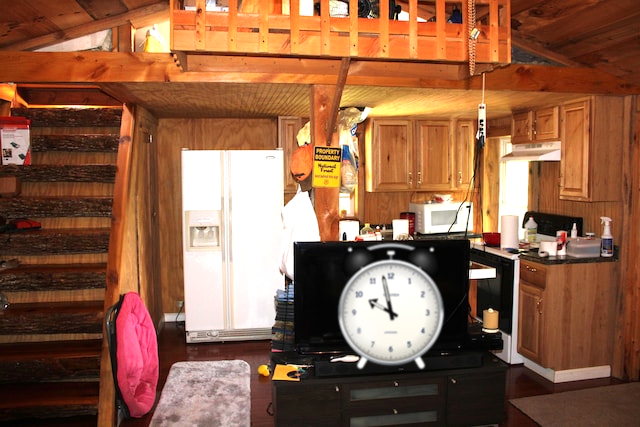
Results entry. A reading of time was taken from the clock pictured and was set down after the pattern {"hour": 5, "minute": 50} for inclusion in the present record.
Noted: {"hour": 9, "minute": 58}
